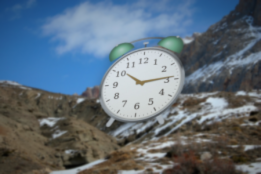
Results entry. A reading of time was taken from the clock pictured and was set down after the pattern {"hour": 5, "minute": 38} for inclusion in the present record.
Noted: {"hour": 10, "minute": 14}
